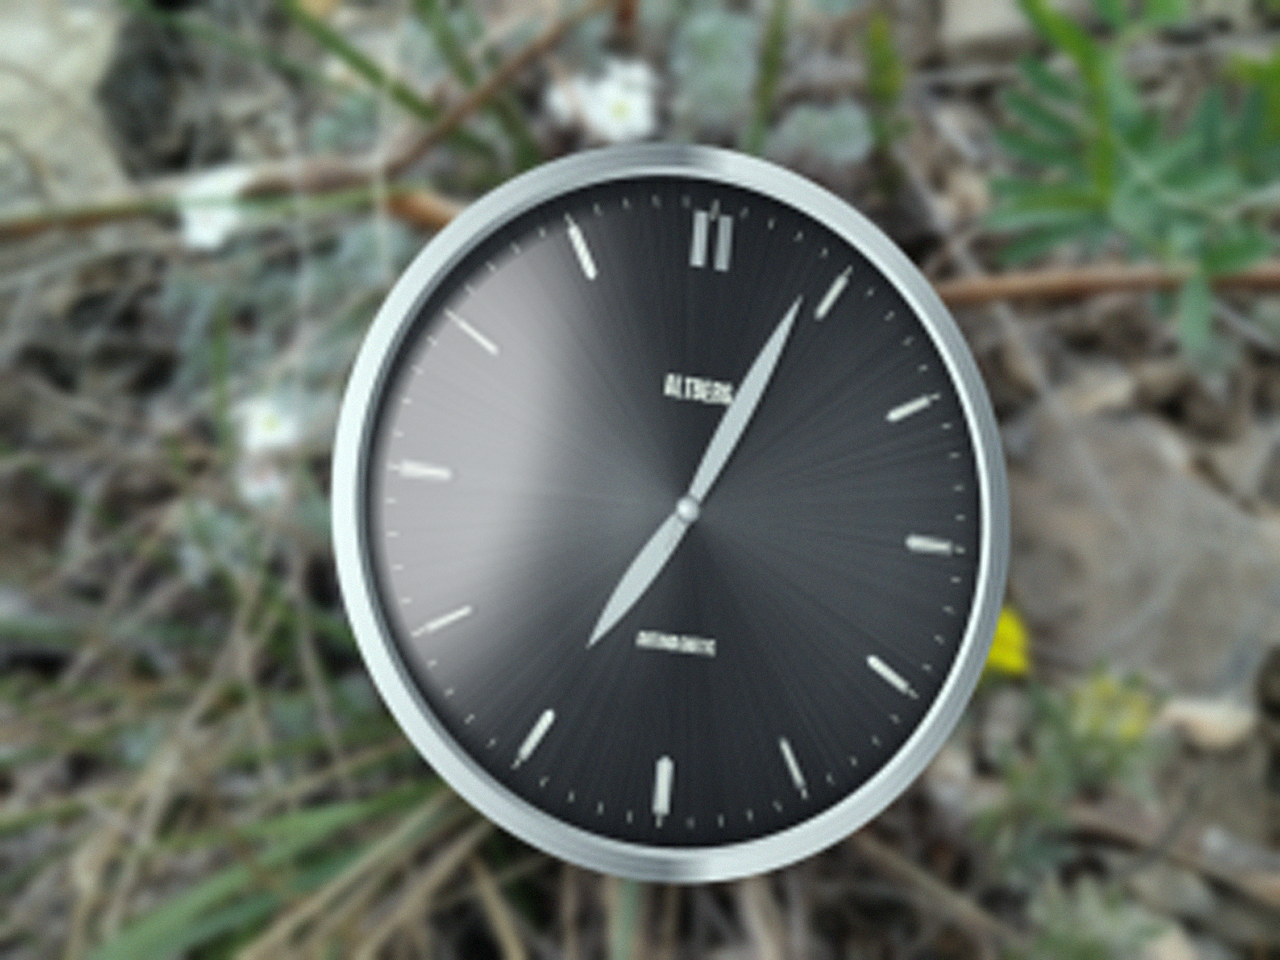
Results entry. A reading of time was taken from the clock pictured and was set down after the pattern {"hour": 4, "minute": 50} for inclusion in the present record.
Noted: {"hour": 7, "minute": 4}
